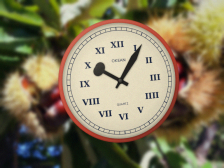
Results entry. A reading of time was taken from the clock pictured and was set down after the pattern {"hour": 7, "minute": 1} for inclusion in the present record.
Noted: {"hour": 10, "minute": 6}
